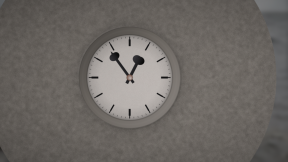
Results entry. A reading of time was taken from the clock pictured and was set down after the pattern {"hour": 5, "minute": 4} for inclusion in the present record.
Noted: {"hour": 12, "minute": 54}
